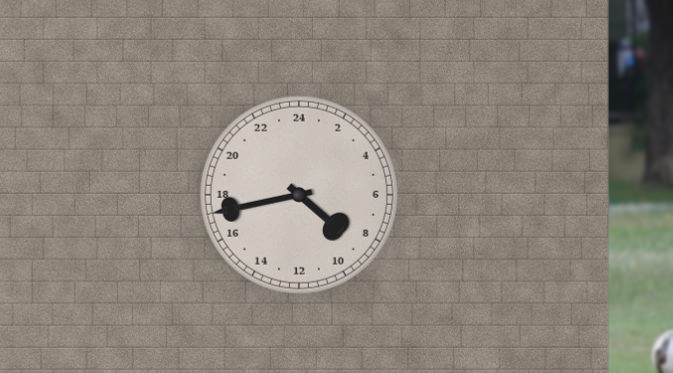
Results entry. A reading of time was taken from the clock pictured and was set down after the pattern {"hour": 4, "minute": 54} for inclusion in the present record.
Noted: {"hour": 8, "minute": 43}
